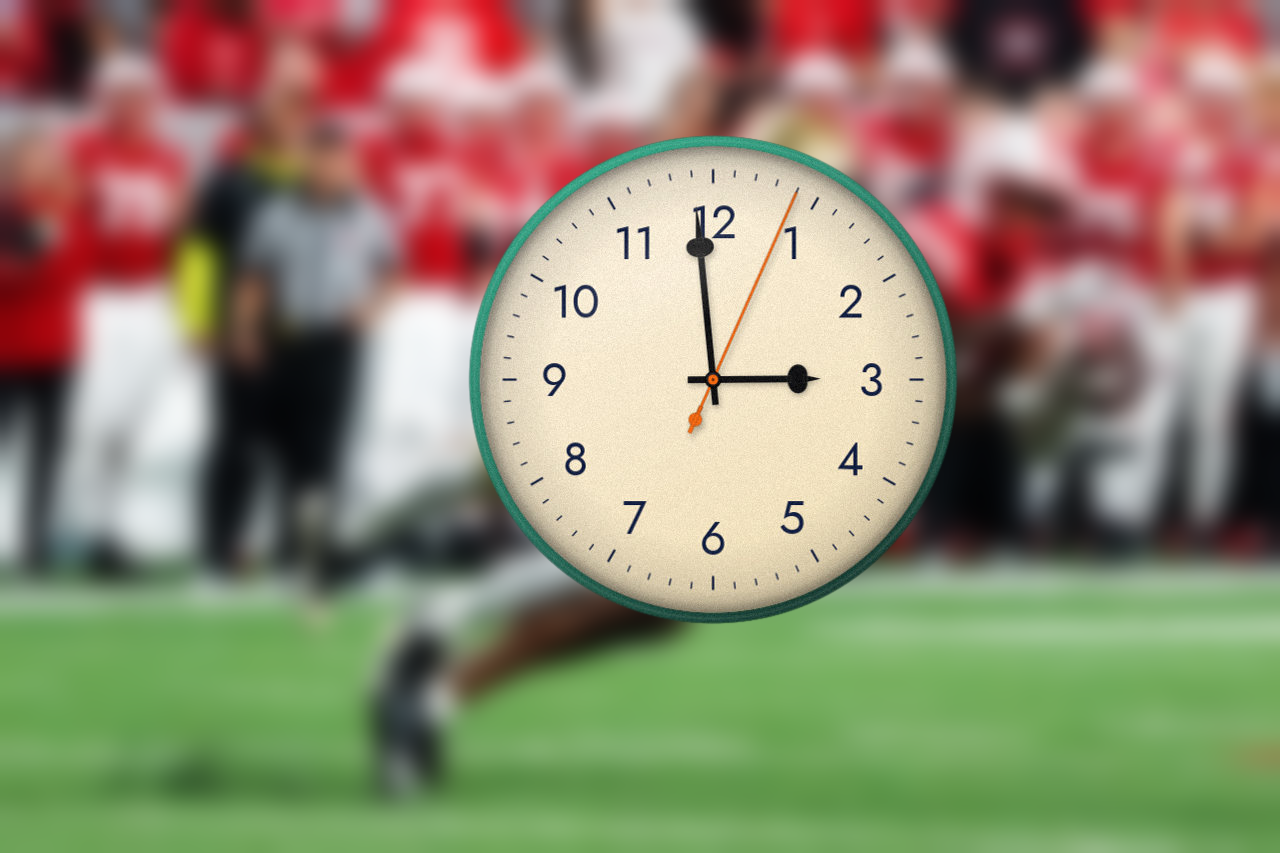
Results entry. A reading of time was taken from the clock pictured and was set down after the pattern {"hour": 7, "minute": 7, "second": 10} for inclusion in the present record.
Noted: {"hour": 2, "minute": 59, "second": 4}
